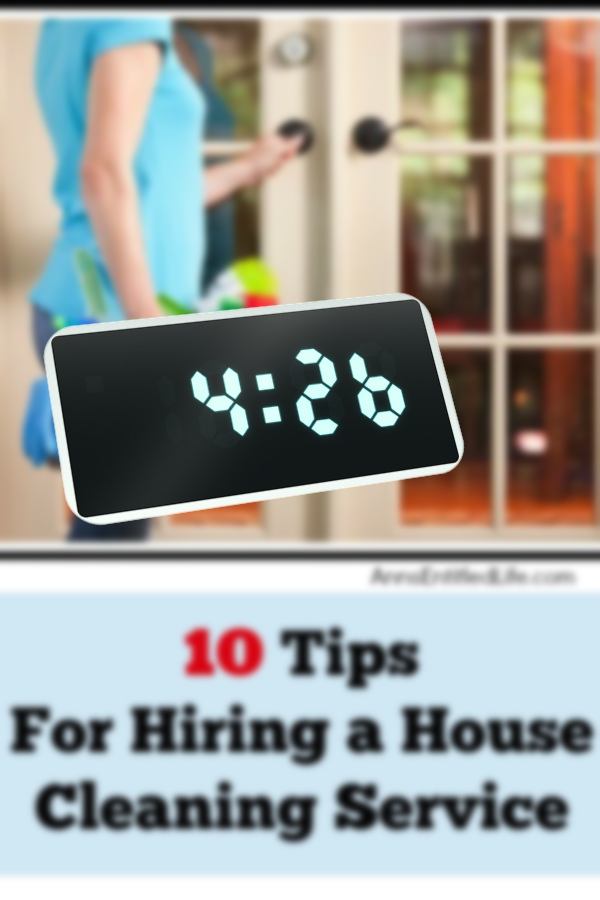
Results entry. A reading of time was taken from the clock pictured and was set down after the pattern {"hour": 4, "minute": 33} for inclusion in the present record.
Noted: {"hour": 4, "minute": 26}
